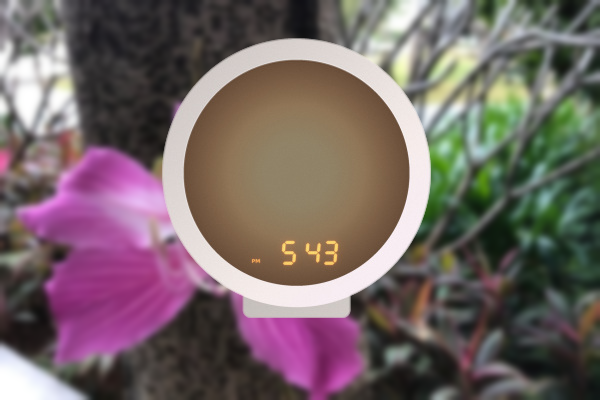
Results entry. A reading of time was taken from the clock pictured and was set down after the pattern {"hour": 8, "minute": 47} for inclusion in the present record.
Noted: {"hour": 5, "minute": 43}
